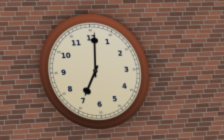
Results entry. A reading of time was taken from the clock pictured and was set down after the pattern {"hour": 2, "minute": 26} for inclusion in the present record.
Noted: {"hour": 7, "minute": 1}
